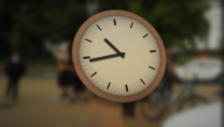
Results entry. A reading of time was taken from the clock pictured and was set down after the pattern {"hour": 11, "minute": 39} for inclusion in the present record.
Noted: {"hour": 10, "minute": 44}
